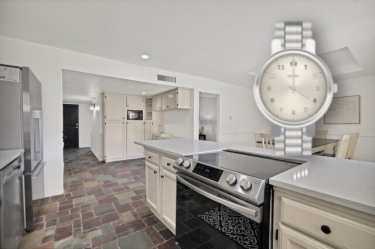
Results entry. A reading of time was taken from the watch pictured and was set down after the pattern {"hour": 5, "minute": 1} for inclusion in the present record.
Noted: {"hour": 4, "minute": 0}
